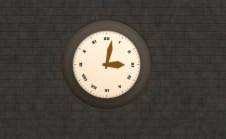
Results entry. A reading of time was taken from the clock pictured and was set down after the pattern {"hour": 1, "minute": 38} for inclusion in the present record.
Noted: {"hour": 3, "minute": 2}
